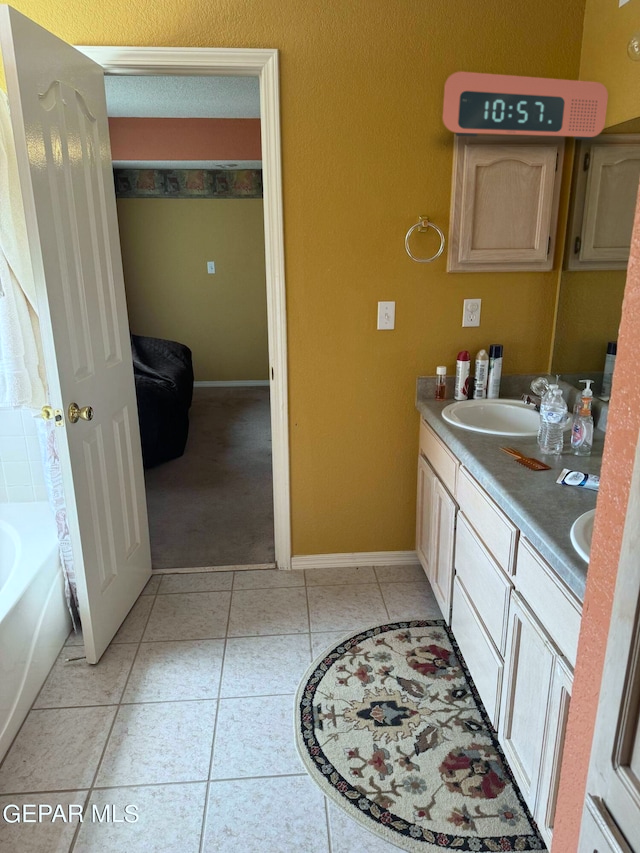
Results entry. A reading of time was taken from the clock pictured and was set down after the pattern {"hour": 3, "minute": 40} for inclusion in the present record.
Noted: {"hour": 10, "minute": 57}
